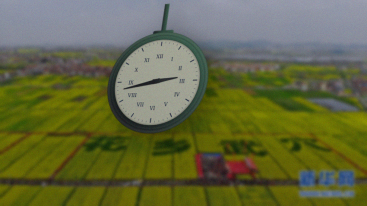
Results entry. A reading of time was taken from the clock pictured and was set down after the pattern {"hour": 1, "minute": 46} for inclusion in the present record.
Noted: {"hour": 2, "minute": 43}
